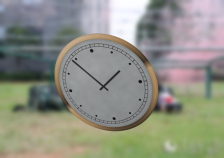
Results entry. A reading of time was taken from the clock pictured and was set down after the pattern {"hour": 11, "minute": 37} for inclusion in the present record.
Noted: {"hour": 1, "minute": 54}
